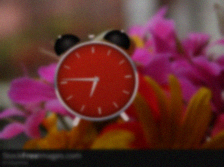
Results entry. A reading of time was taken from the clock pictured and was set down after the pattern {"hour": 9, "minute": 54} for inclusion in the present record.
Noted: {"hour": 6, "minute": 46}
